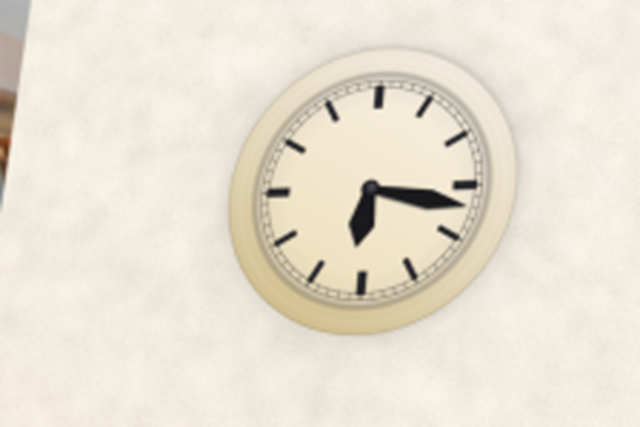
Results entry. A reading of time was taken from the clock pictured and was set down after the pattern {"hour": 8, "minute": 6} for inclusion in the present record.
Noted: {"hour": 6, "minute": 17}
